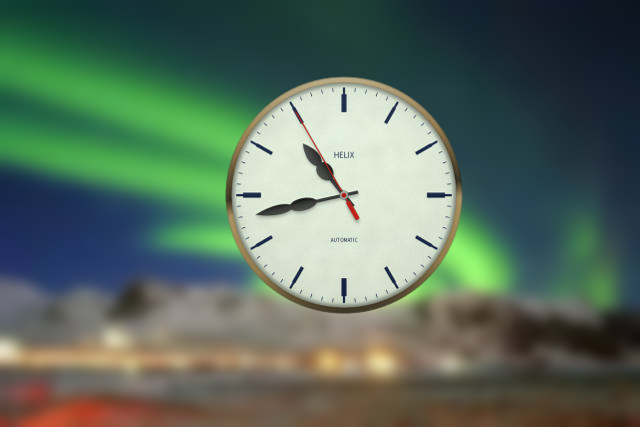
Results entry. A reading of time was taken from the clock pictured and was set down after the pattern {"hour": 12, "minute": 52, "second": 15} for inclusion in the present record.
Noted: {"hour": 10, "minute": 42, "second": 55}
